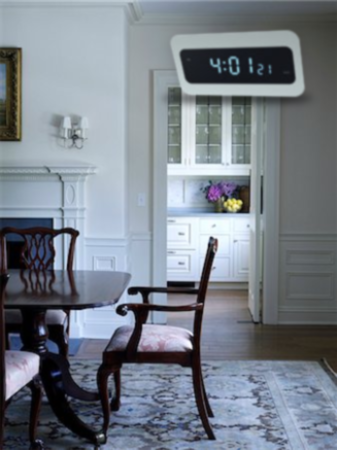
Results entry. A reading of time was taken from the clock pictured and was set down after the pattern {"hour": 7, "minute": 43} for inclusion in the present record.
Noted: {"hour": 4, "minute": 1}
